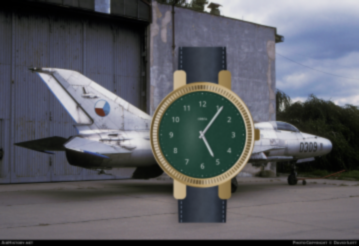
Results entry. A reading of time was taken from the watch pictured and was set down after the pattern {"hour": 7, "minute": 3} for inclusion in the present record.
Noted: {"hour": 5, "minute": 6}
